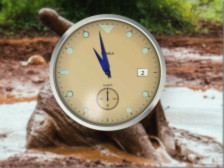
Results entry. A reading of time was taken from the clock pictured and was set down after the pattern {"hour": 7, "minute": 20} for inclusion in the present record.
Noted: {"hour": 10, "minute": 58}
